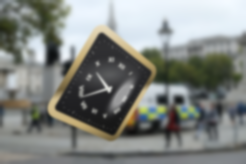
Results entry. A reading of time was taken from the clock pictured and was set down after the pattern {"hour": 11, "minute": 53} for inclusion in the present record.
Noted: {"hour": 9, "minute": 38}
